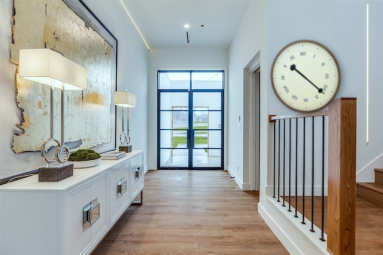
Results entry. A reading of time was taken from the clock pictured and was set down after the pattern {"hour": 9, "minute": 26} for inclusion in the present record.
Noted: {"hour": 10, "minute": 22}
